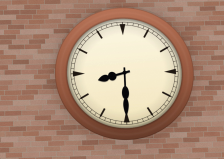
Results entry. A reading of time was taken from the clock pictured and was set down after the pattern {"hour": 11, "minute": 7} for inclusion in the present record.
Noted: {"hour": 8, "minute": 30}
